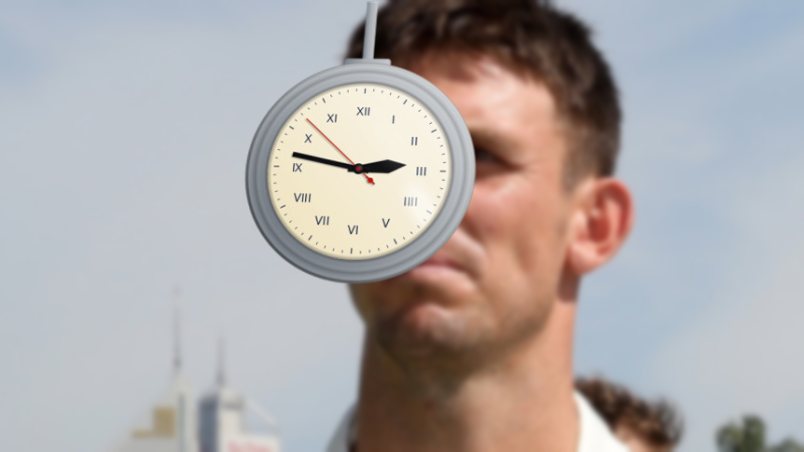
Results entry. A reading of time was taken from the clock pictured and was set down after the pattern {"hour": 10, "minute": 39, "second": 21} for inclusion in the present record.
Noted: {"hour": 2, "minute": 46, "second": 52}
